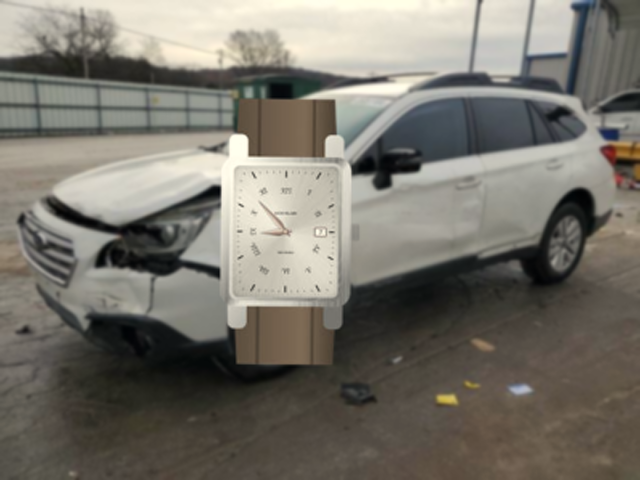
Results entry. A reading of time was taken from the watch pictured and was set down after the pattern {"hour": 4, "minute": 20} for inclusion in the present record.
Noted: {"hour": 8, "minute": 53}
